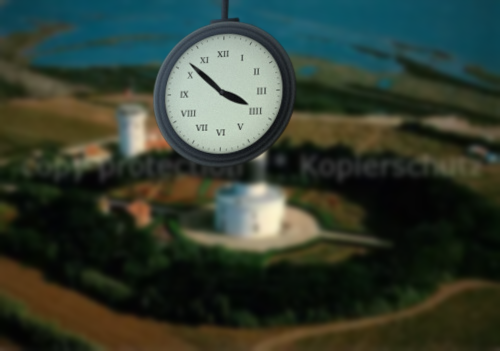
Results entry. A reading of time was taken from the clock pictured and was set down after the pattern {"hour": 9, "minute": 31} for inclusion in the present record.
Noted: {"hour": 3, "minute": 52}
